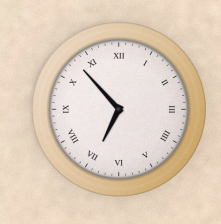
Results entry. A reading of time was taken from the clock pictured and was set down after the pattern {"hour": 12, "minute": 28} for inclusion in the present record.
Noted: {"hour": 6, "minute": 53}
